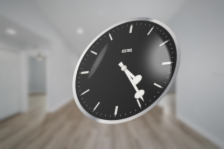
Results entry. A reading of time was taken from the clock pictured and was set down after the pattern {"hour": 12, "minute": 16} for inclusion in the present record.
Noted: {"hour": 4, "minute": 24}
